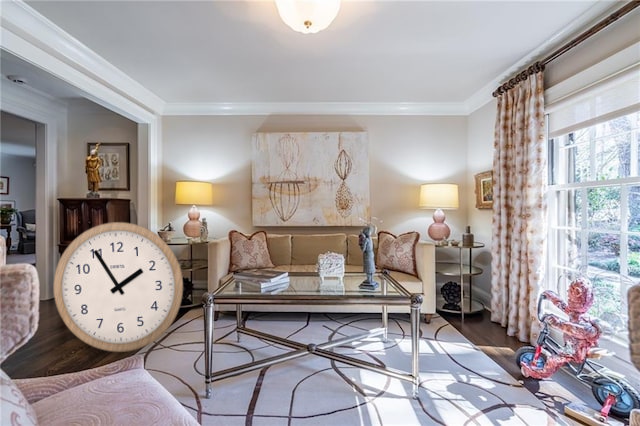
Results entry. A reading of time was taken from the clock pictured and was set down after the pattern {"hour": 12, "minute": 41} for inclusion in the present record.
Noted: {"hour": 1, "minute": 55}
